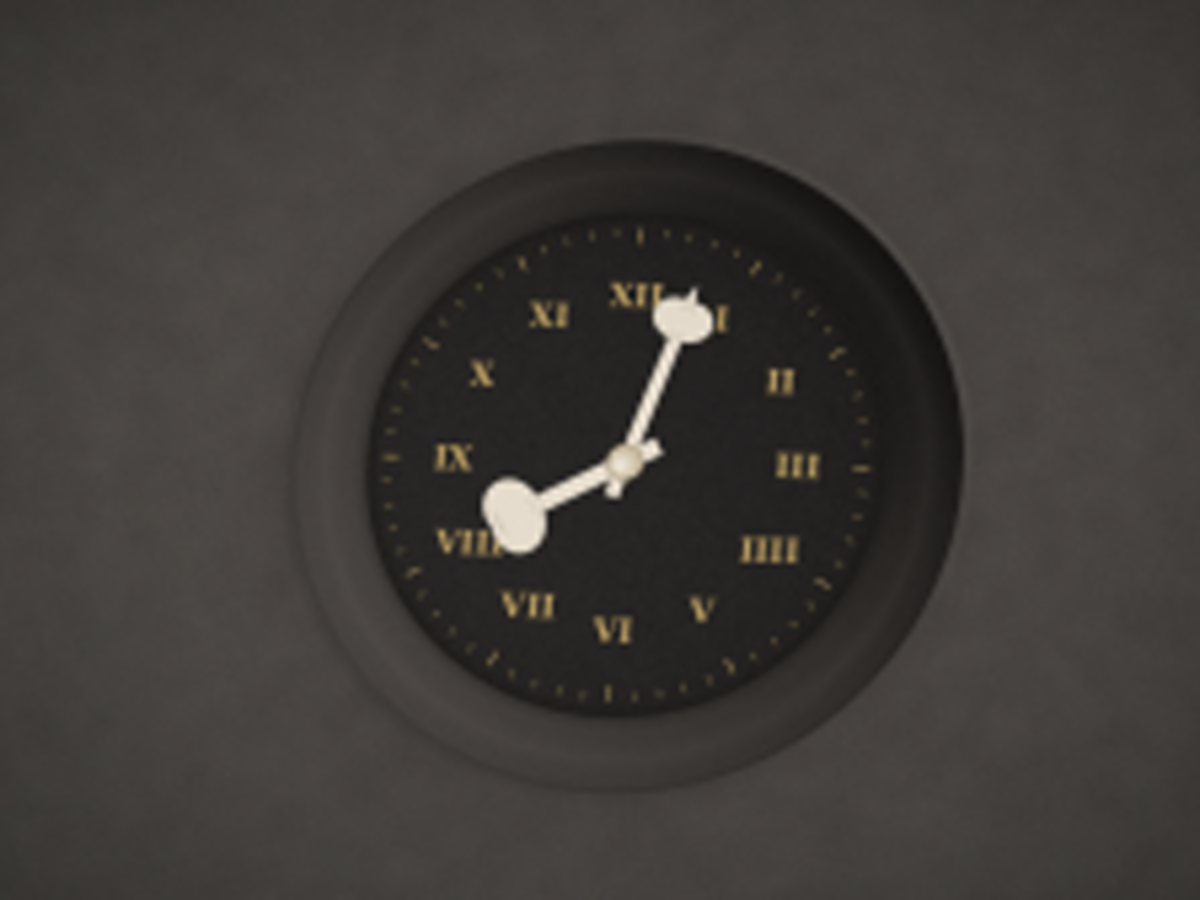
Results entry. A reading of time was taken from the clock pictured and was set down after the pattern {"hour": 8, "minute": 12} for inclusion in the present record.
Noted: {"hour": 8, "minute": 3}
